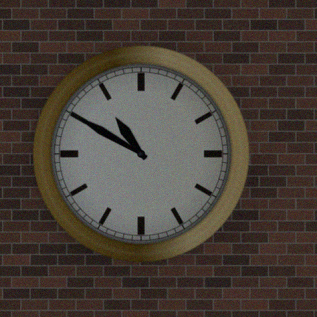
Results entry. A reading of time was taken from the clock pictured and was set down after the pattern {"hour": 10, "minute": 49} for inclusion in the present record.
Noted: {"hour": 10, "minute": 50}
